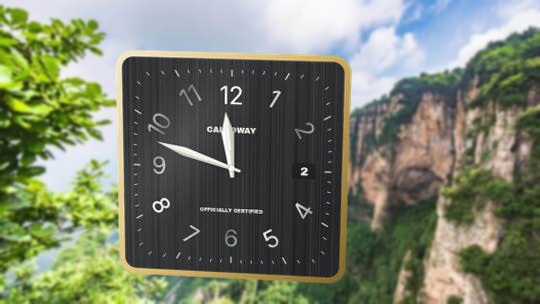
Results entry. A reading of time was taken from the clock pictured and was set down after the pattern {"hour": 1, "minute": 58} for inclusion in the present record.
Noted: {"hour": 11, "minute": 48}
